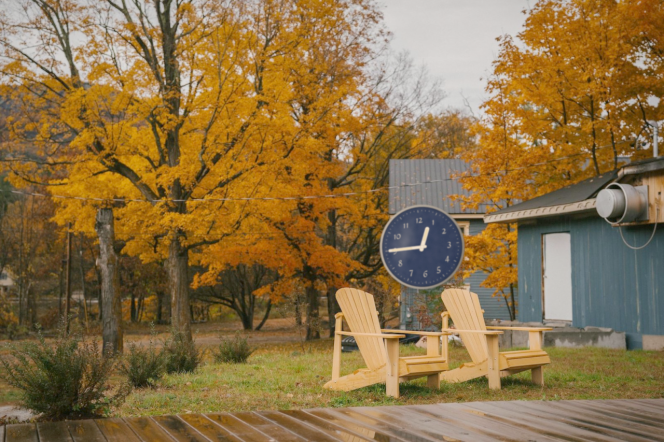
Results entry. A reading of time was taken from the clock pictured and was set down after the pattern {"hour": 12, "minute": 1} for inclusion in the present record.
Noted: {"hour": 12, "minute": 45}
